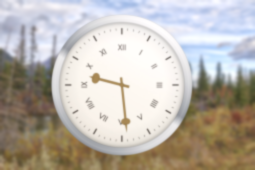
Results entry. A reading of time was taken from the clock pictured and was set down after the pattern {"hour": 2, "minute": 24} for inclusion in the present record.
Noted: {"hour": 9, "minute": 29}
